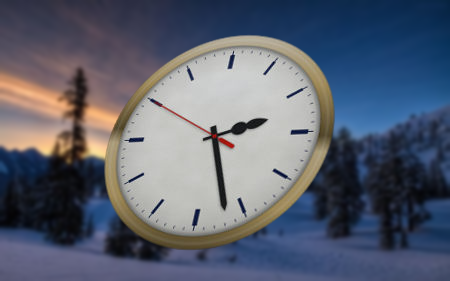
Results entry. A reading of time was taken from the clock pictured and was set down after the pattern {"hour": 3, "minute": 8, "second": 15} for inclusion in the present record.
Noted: {"hour": 2, "minute": 26, "second": 50}
